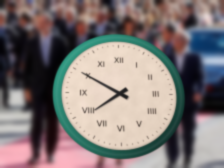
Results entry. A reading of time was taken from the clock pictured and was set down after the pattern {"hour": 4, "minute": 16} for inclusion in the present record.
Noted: {"hour": 7, "minute": 50}
